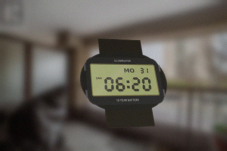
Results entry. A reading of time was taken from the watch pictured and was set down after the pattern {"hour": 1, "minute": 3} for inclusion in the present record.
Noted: {"hour": 6, "minute": 20}
